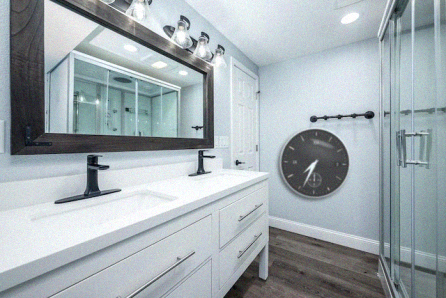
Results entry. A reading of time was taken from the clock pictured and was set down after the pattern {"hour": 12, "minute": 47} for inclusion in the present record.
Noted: {"hour": 7, "minute": 34}
